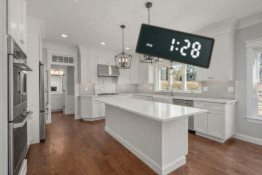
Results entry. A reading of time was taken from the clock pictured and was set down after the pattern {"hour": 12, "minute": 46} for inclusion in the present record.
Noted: {"hour": 1, "minute": 28}
